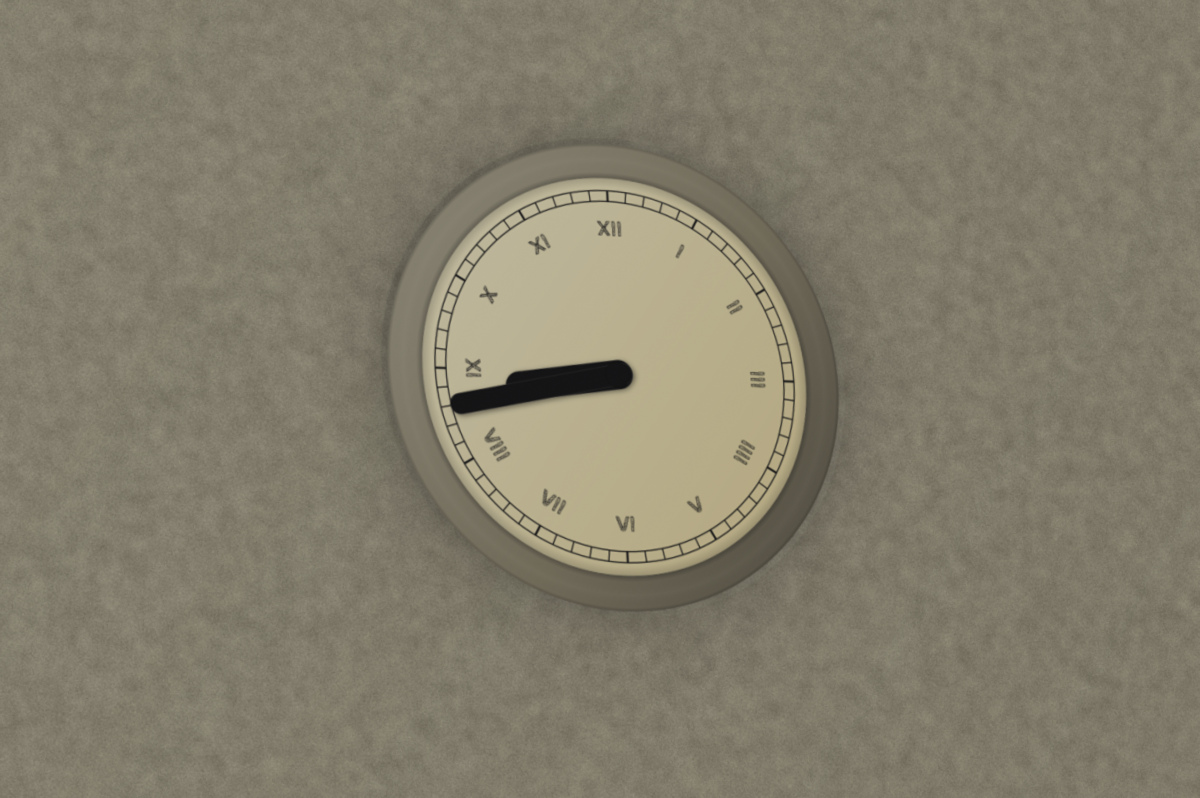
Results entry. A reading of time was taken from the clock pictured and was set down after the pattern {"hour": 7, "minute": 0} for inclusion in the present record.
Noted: {"hour": 8, "minute": 43}
